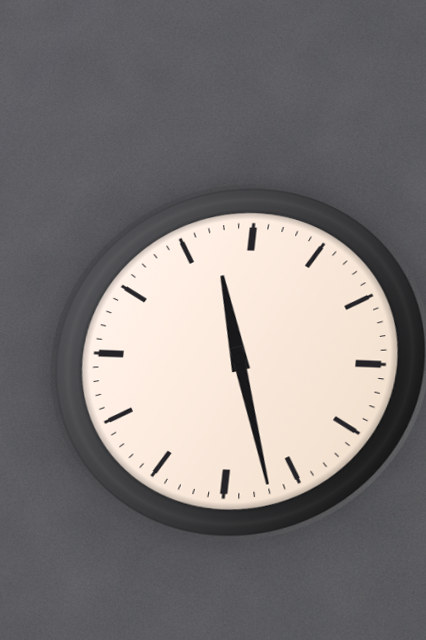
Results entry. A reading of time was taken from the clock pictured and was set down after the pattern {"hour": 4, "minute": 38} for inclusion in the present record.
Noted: {"hour": 11, "minute": 27}
